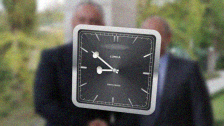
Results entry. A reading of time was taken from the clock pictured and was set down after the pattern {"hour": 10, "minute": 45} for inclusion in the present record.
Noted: {"hour": 8, "minute": 51}
